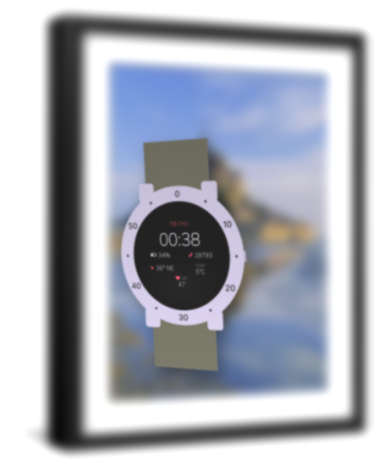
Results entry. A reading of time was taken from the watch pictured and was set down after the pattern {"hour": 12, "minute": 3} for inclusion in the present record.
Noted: {"hour": 0, "minute": 38}
